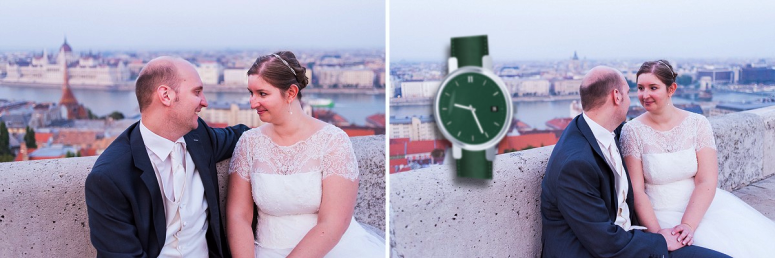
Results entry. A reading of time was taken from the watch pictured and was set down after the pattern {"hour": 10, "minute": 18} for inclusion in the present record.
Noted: {"hour": 9, "minute": 26}
